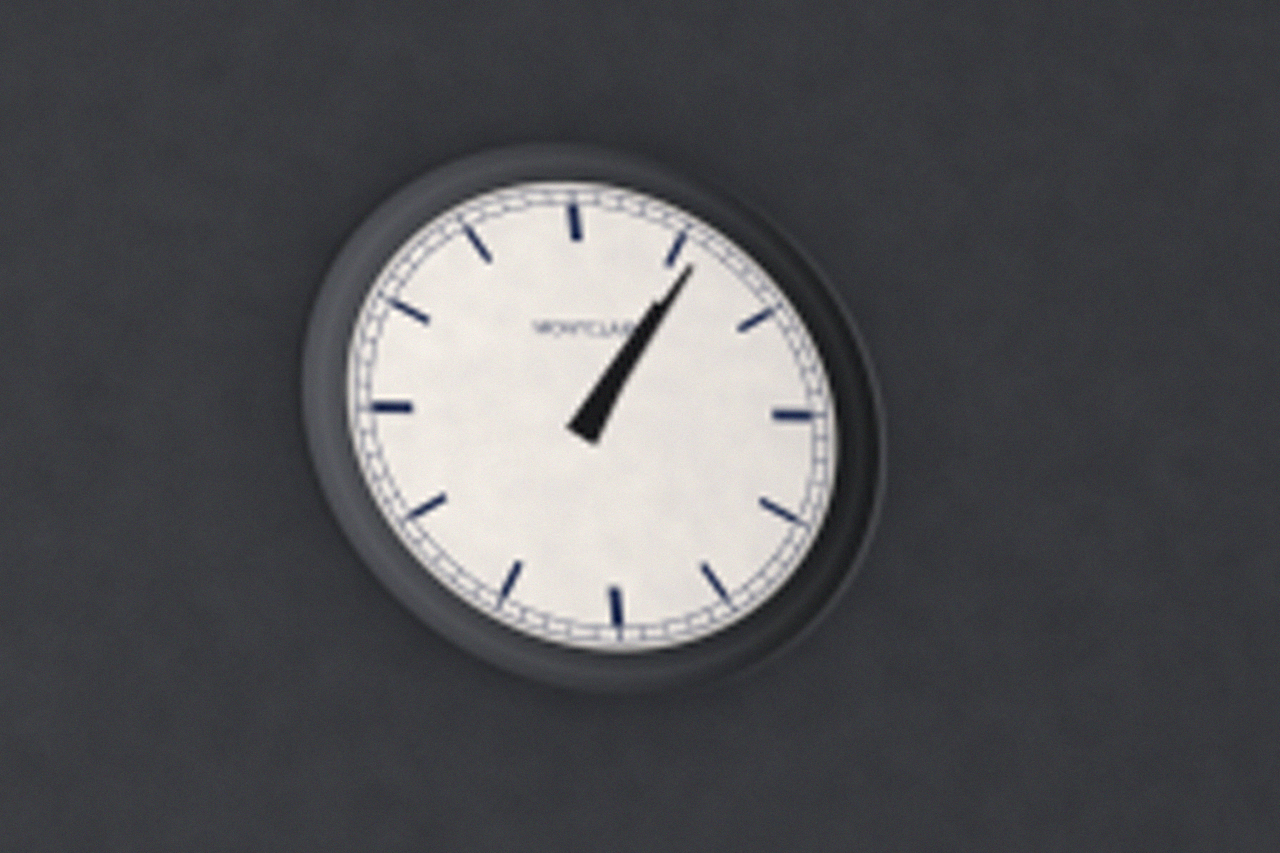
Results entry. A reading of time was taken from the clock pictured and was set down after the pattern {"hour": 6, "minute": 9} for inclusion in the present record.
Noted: {"hour": 1, "minute": 6}
